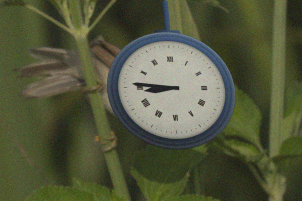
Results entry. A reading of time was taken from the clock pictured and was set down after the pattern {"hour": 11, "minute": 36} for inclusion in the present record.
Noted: {"hour": 8, "minute": 46}
